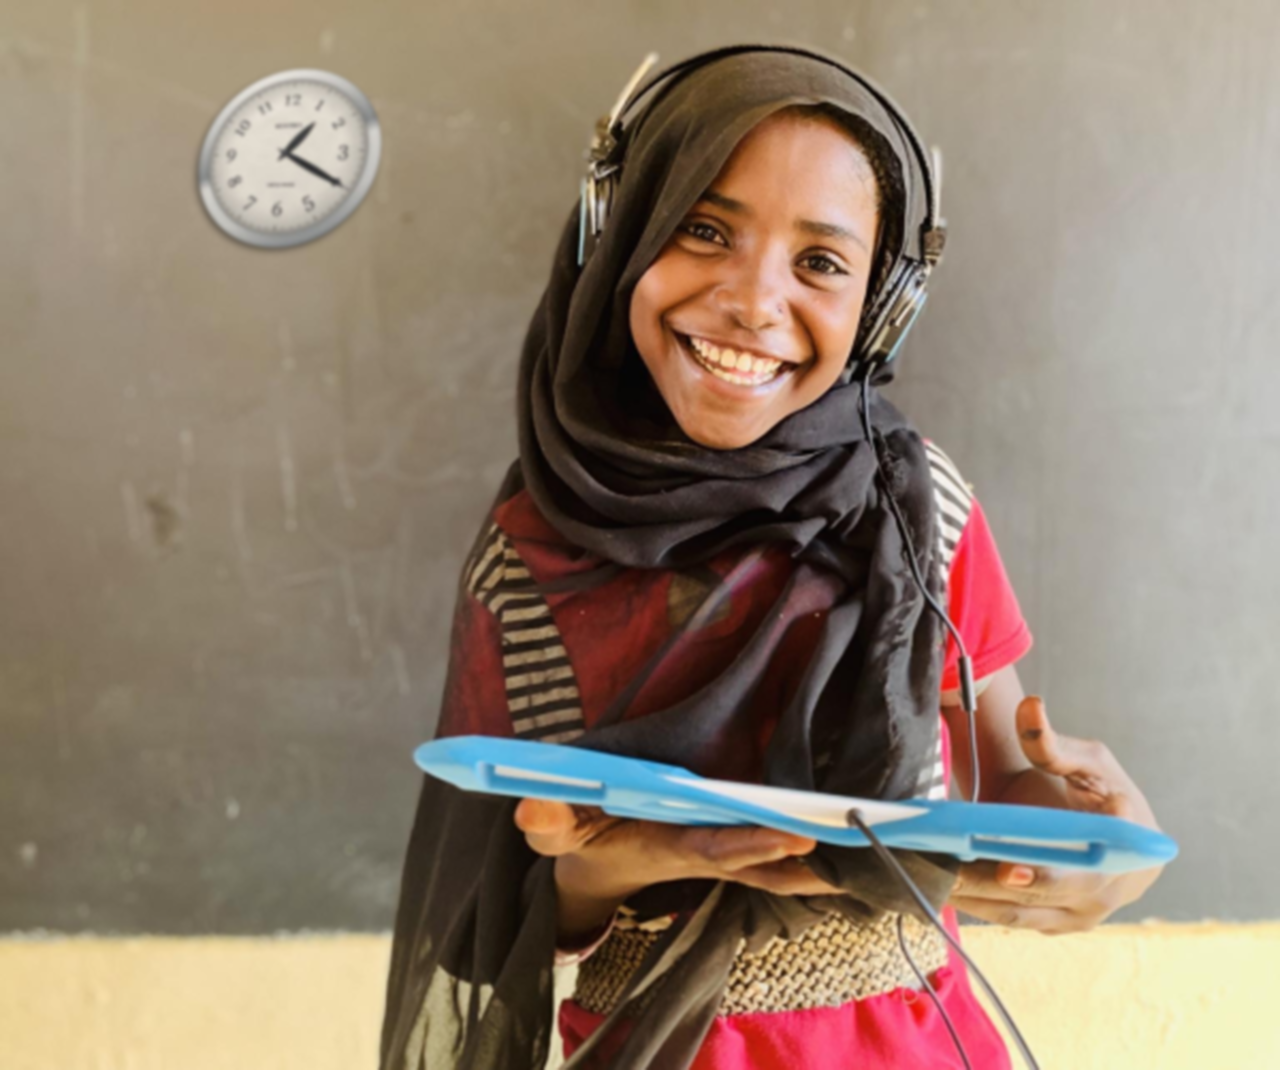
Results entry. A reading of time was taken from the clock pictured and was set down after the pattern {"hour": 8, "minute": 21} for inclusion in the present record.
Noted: {"hour": 1, "minute": 20}
